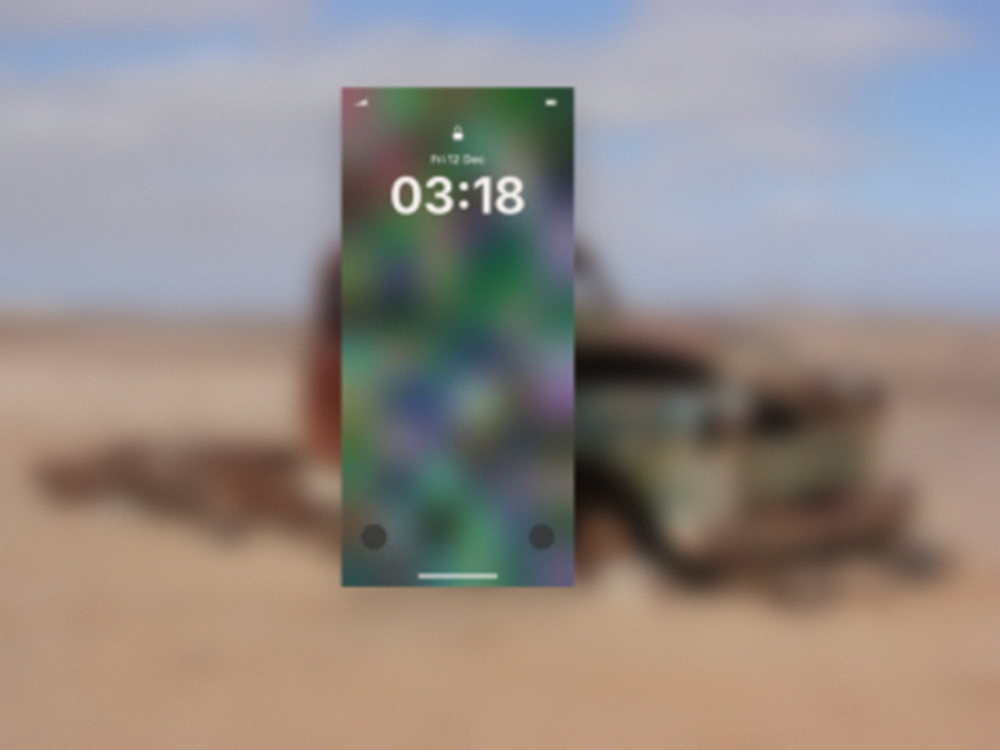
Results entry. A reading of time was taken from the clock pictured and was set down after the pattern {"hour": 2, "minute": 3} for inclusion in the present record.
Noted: {"hour": 3, "minute": 18}
